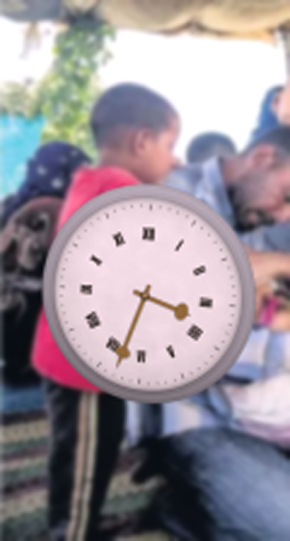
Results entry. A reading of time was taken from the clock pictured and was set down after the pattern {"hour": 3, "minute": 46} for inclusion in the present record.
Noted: {"hour": 3, "minute": 33}
